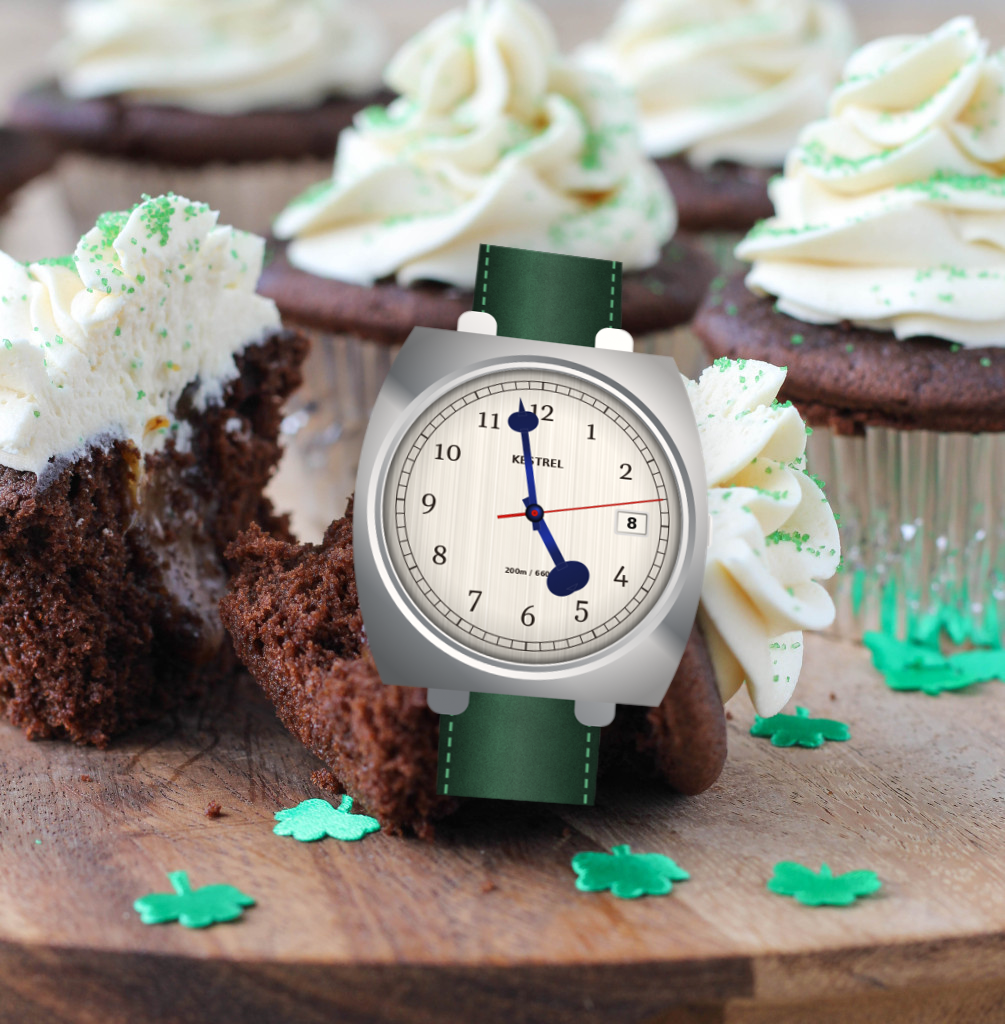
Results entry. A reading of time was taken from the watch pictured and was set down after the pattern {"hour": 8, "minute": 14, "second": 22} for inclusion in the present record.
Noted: {"hour": 4, "minute": 58, "second": 13}
